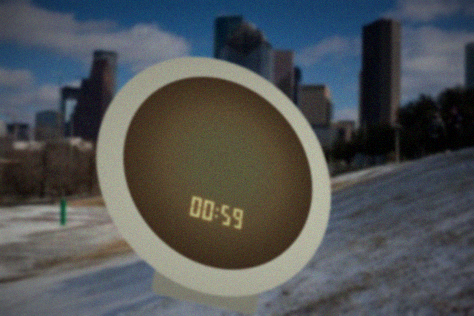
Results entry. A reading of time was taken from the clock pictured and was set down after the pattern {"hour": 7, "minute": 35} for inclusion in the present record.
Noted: {"hour": 0, "minute": 59}
